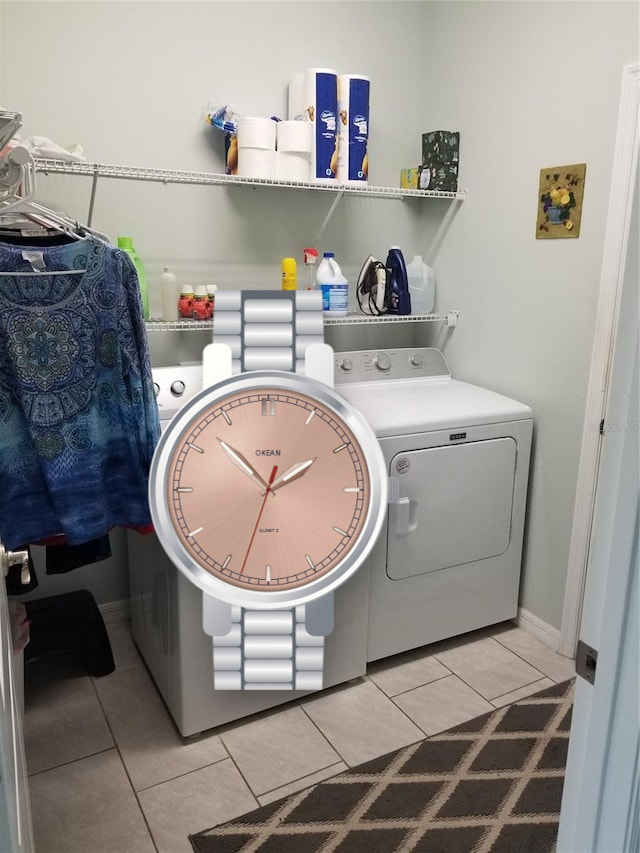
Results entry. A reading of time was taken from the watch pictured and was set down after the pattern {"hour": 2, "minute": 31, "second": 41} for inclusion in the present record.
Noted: {"hour": 1, "minute": 52, "second": 33}
